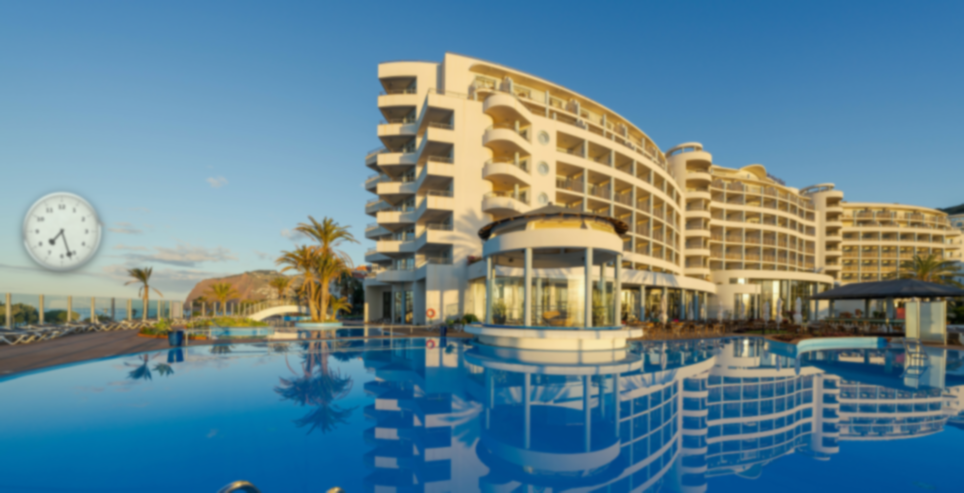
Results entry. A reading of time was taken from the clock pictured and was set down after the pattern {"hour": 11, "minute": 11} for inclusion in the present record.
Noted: {"hour": 7, "minute": 27}
